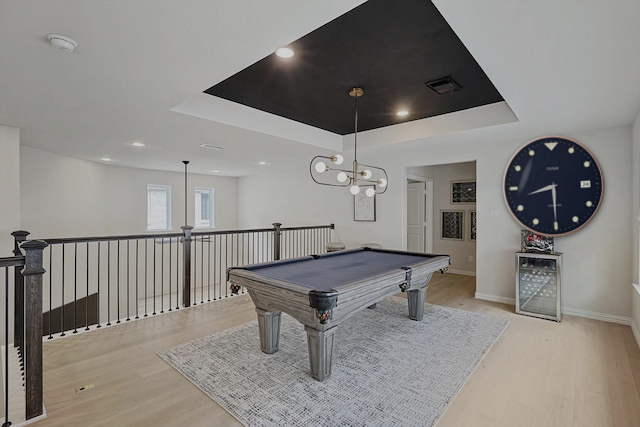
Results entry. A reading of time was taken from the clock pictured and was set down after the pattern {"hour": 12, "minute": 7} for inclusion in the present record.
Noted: {"hour": 8, "minute": 30}
